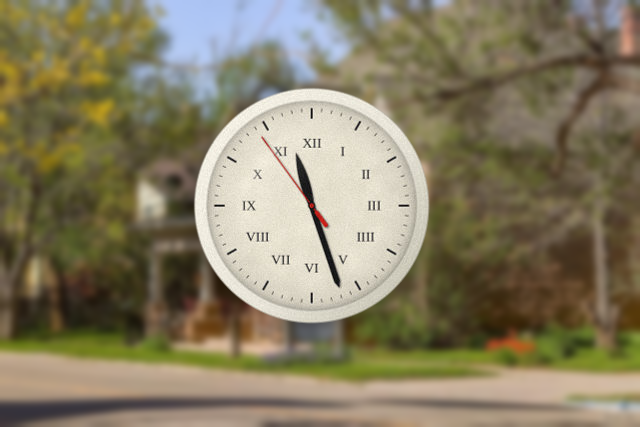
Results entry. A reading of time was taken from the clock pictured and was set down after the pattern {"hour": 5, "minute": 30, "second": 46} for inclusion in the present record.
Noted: {"hour": 11, "minute": 26, "second": 54}
